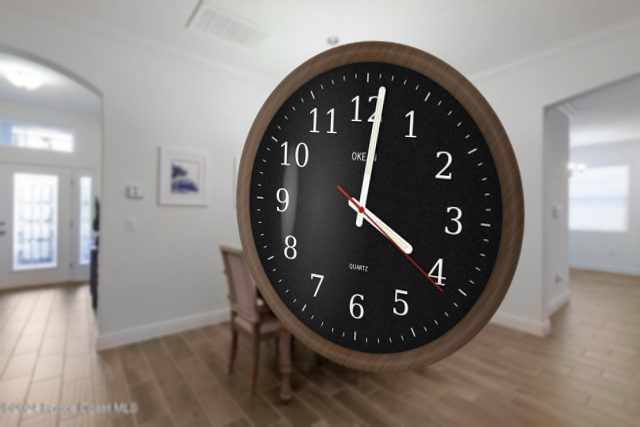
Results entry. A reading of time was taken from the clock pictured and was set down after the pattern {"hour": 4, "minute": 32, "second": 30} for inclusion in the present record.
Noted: {"hour": 4, "minute": 1, "second": 21}
